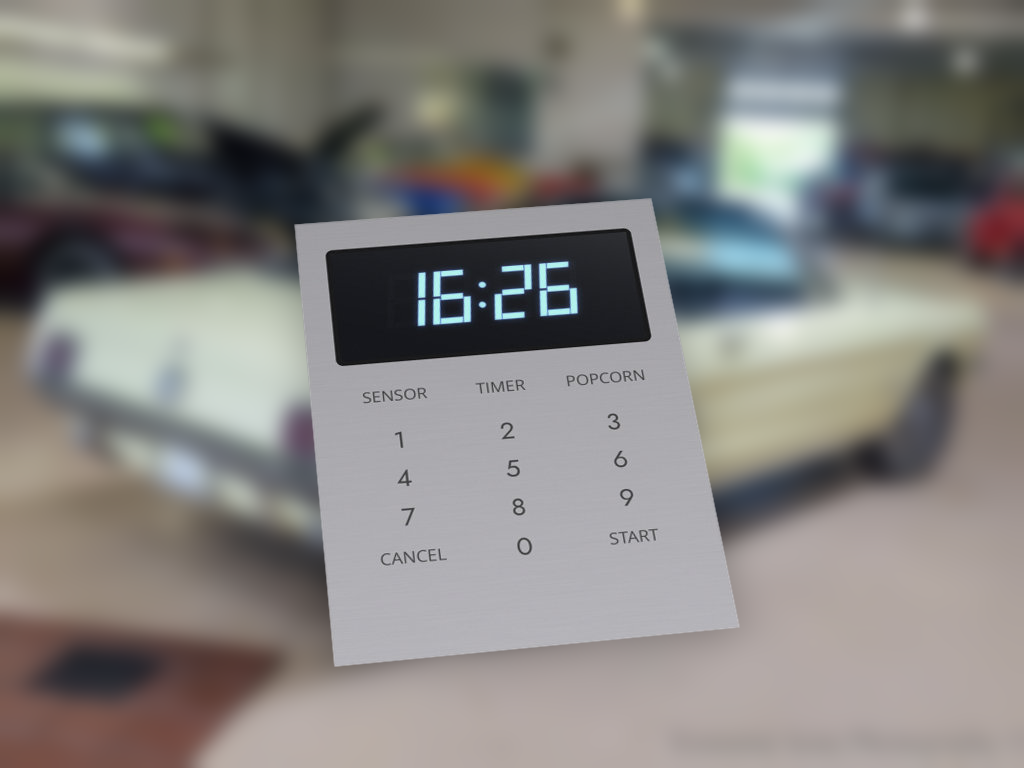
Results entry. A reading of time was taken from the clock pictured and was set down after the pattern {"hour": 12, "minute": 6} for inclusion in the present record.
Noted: {"hour": 16, "minute": 26}
